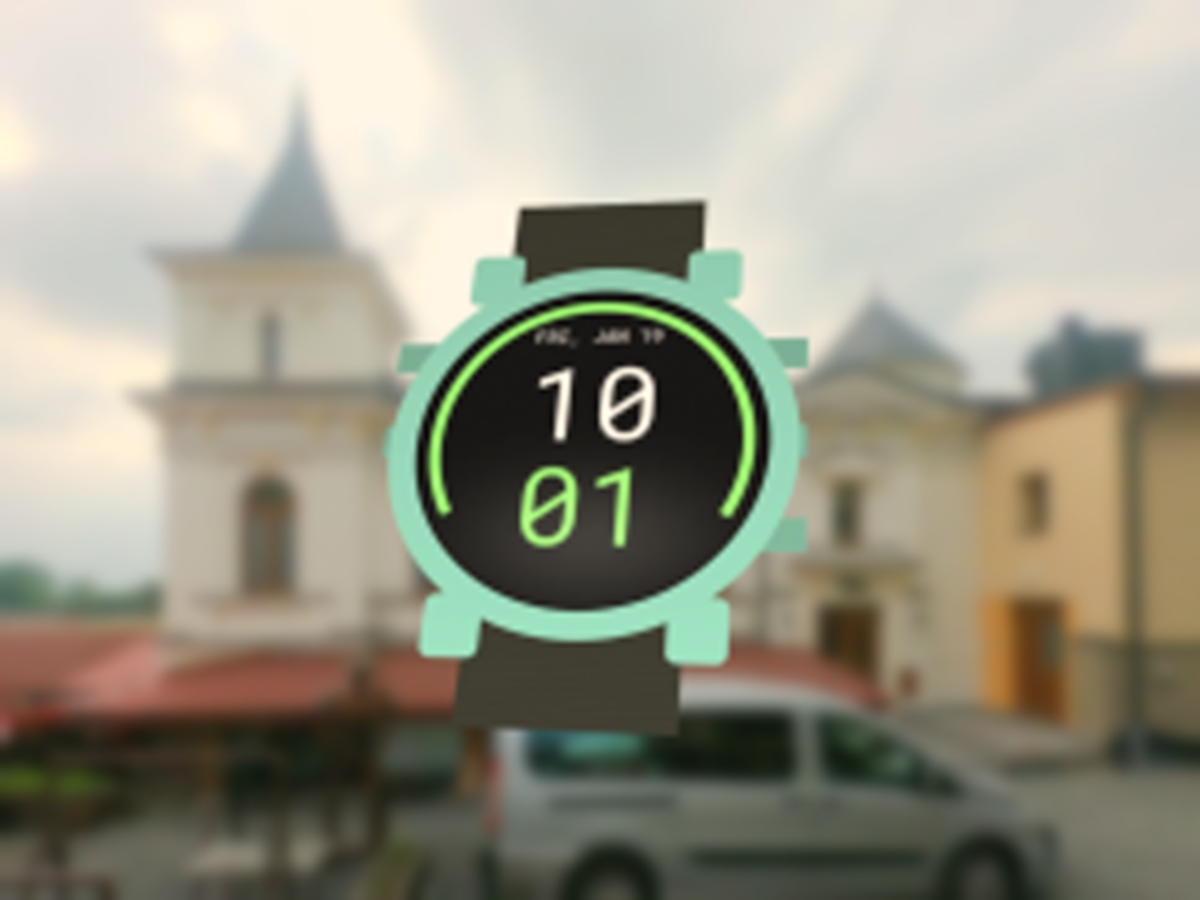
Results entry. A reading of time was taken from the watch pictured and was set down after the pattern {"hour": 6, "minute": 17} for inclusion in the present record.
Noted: {"hour": 10, "minute": 1}
